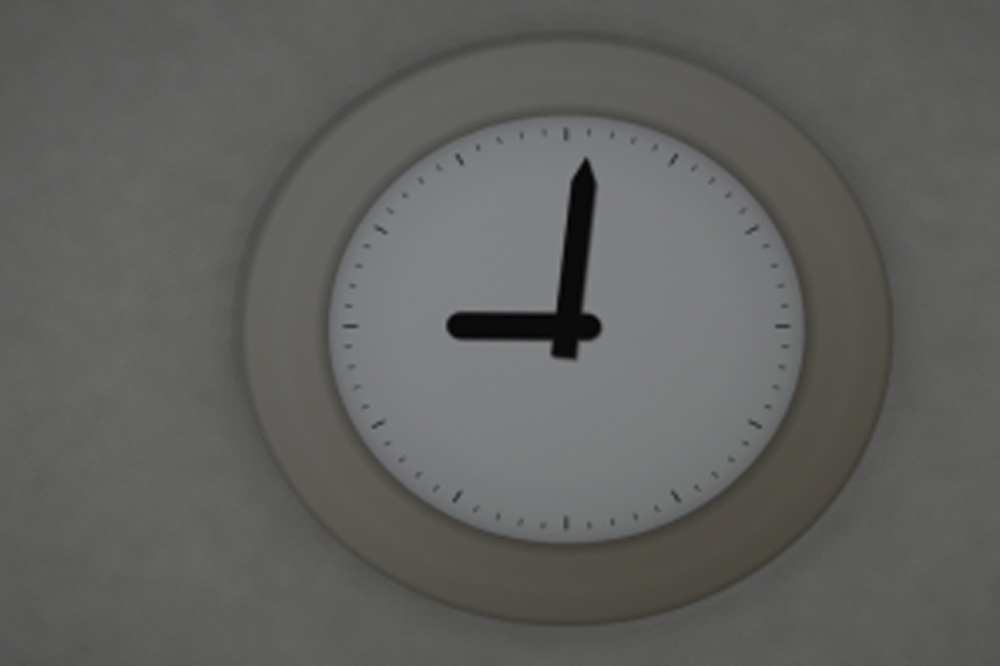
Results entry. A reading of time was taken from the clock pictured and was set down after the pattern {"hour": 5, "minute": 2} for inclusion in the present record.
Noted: {"hour": 9, "minute": 1}
